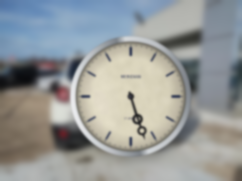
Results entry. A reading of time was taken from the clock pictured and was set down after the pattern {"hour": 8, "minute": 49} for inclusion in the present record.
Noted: {"hour": 5, "minute": 27}
